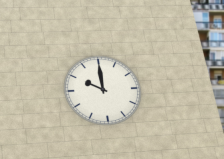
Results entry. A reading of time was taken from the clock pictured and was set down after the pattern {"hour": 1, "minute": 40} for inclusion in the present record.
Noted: {"hour": 10, "minute": 0}
